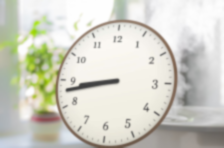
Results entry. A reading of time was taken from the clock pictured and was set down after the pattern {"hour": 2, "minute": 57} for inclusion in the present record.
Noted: {"hour": 8, "minute": 43}
